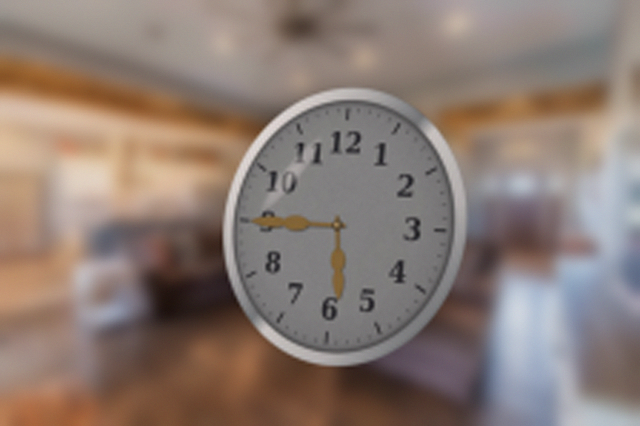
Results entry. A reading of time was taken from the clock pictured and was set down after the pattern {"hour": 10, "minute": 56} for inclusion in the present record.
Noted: {"hour": 5, "minute": 45}
